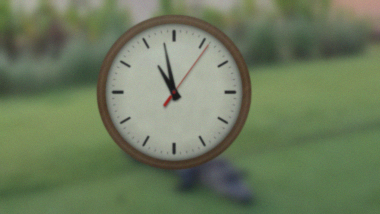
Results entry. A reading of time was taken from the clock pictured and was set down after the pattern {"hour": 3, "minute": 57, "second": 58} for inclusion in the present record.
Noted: {"hour": 10, "minute": 58, "second": 6}
